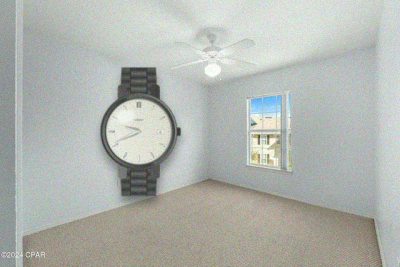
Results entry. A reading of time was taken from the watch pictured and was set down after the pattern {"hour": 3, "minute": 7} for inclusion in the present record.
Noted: {"hour": 9, "minute": 41}
